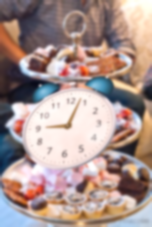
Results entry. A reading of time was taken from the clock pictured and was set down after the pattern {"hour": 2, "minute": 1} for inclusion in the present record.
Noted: {"hour": 9, "minute": 3}
